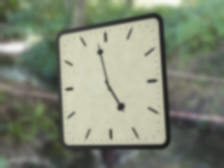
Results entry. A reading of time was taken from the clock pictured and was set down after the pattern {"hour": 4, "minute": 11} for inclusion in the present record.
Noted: {"hour": 4, "minute": 58}
